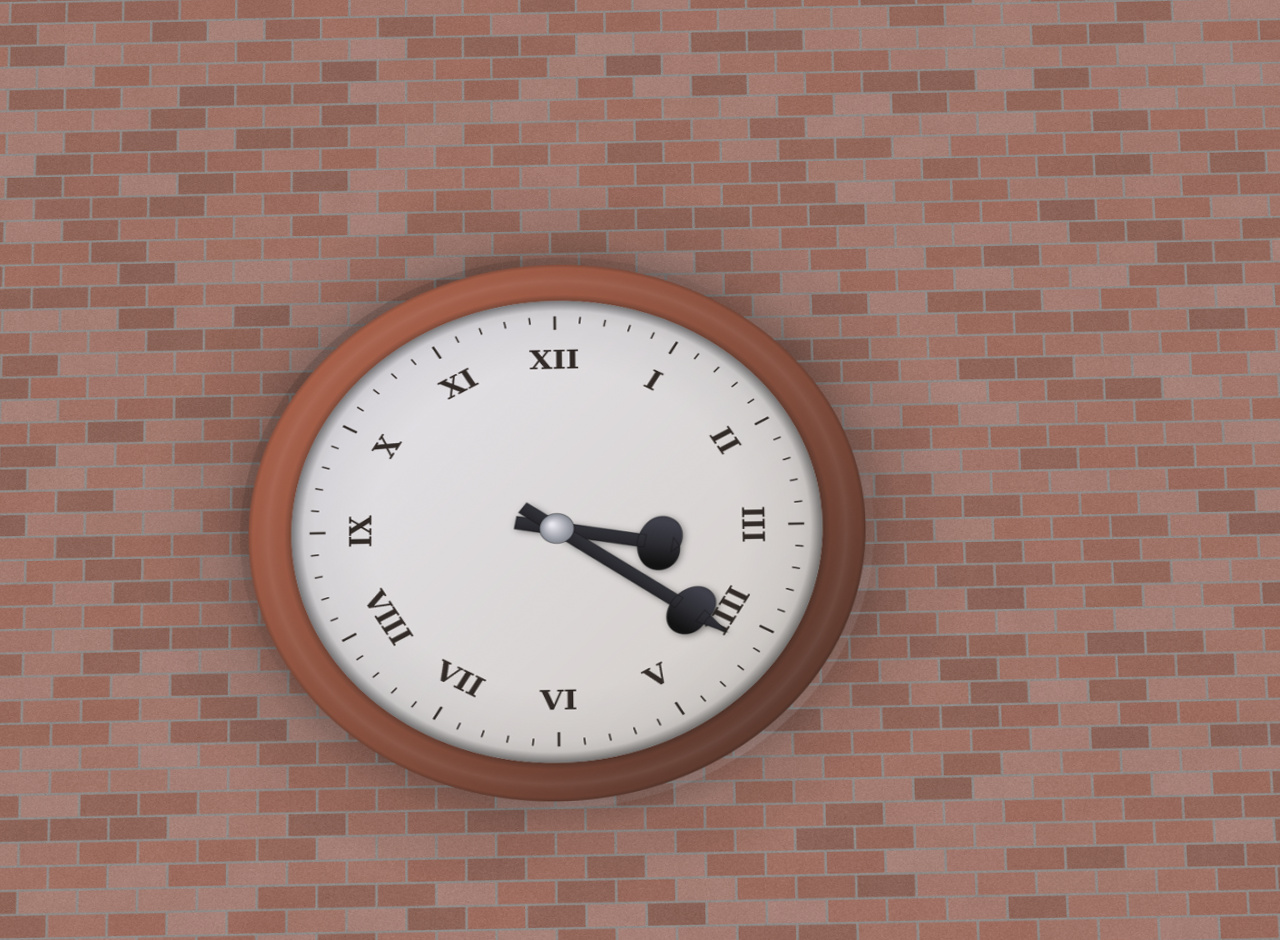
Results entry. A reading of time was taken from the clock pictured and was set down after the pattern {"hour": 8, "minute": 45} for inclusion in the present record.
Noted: {"hour": 3, "minute": 21}
